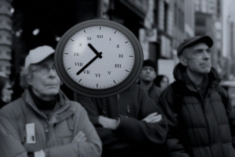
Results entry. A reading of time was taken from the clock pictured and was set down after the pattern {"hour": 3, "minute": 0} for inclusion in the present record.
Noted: {"hour": 10, "minute": 37}
